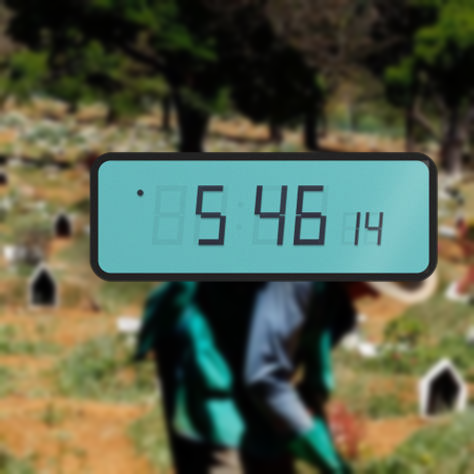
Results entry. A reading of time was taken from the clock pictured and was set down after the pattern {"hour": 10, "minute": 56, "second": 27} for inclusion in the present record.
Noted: {"hour": 5, "minute": 46, "second": 14}
